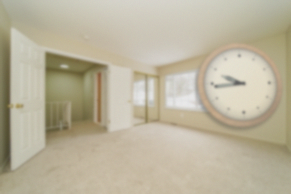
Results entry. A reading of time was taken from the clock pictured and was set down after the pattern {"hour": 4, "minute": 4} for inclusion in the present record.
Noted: {"hour": 9, "minute": 44}
